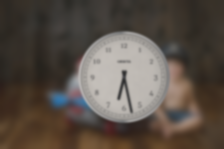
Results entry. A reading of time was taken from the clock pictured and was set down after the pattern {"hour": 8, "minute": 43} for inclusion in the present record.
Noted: {"hour": 6, "minute": 28}
